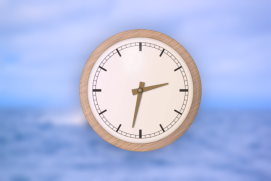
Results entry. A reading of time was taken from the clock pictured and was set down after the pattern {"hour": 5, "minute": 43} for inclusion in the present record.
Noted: {"hour": 2, "minute": 32}
